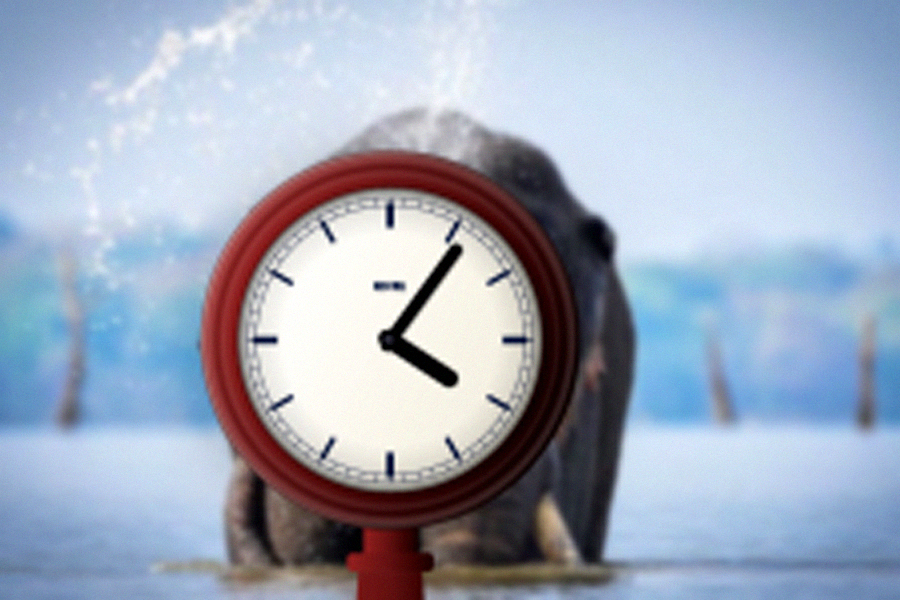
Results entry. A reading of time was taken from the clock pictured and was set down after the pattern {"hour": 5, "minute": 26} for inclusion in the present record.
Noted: {"hour": 4, "minute": 6}
